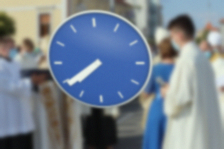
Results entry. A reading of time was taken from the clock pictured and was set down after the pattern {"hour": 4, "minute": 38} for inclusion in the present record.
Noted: {"hour": 7, "minute": 39}
